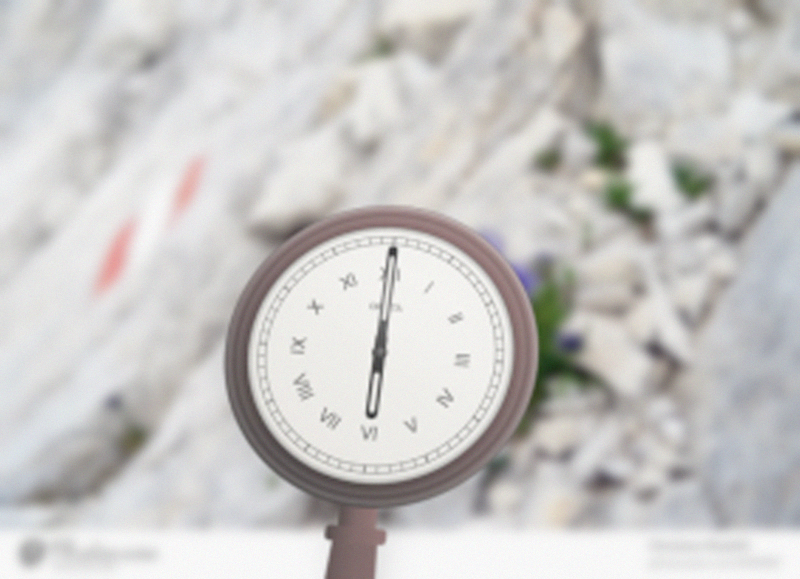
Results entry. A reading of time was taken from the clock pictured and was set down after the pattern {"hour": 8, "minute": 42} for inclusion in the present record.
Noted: {"hour": 6, "minute": 0}
